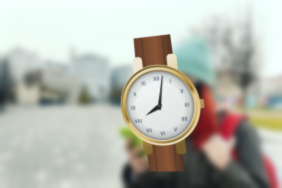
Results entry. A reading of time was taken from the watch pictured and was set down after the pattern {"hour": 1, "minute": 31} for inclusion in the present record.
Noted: {"hour": 8, "minute": 2}
